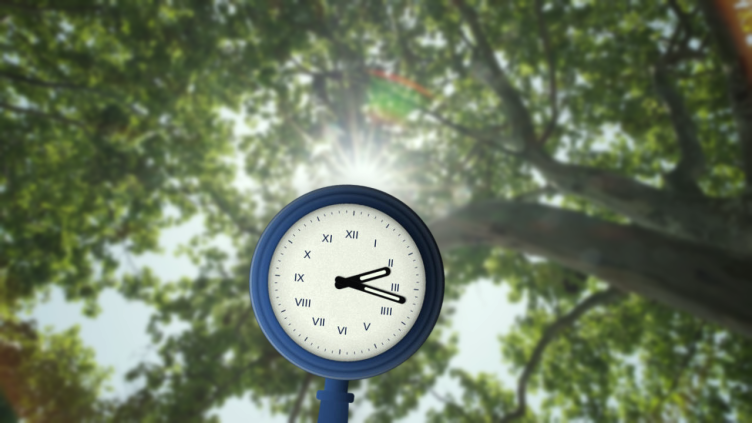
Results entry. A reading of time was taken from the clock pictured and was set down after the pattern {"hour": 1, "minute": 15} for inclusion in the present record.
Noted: {"hour": 2, "minute": 17}
